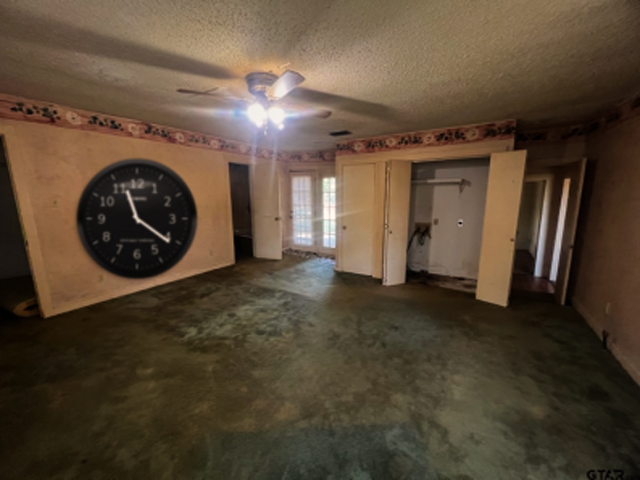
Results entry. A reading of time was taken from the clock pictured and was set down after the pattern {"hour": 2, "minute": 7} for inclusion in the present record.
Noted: {"hour": 11, "minute": 21}
